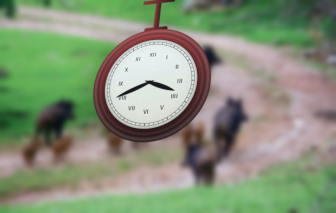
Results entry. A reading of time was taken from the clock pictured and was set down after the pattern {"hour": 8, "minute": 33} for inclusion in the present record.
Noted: {"hour": 3, "minute": 41}
